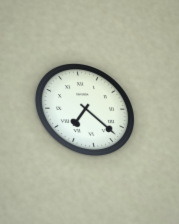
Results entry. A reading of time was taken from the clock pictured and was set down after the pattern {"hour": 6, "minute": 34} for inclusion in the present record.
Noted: {"hour": 7, "minute": 23}
